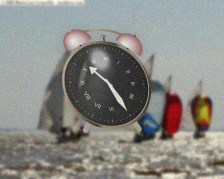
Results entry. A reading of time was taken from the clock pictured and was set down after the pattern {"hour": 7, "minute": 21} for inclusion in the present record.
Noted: {"hour": 10, "minute": 25}
